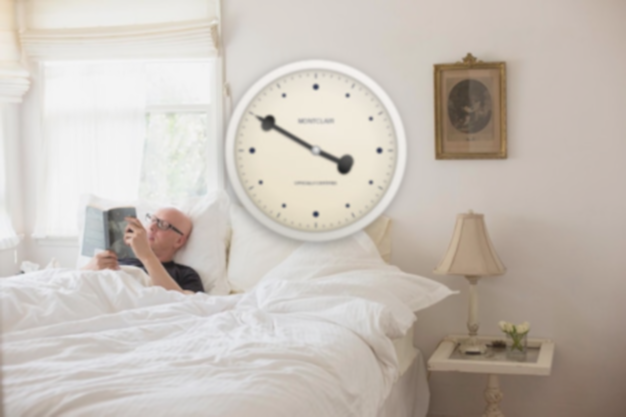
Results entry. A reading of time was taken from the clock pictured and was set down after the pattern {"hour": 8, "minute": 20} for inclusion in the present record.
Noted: {"hour": 3, "minute": 50}
